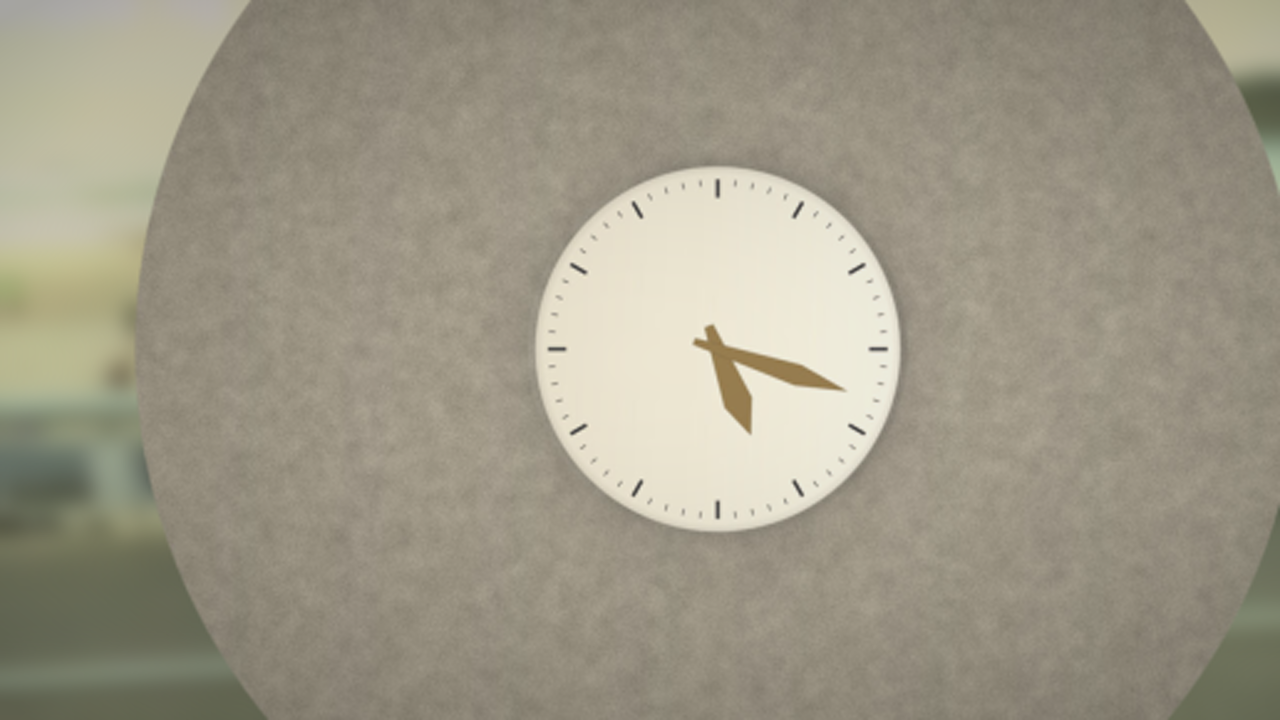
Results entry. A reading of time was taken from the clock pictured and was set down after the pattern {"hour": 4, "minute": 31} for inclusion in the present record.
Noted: {"hour": 5, "minute": 18}
